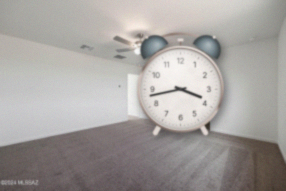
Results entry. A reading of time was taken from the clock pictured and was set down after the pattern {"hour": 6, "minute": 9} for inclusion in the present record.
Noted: {"hour": 3, "minute": 43}
